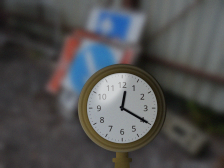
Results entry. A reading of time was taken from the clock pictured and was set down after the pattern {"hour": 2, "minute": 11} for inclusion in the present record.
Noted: {"hour": 12, "minute": 20}
